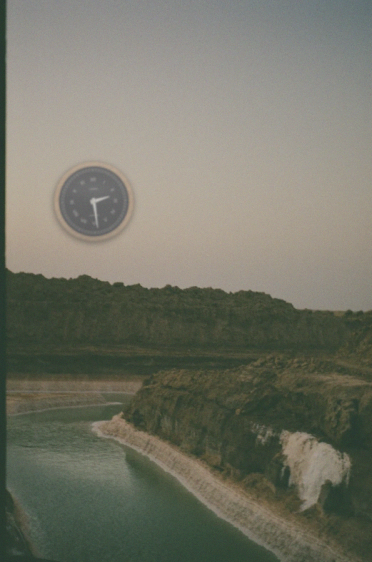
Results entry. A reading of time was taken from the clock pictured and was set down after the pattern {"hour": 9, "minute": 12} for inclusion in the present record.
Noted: {"hour": 2, "minute": 29}
